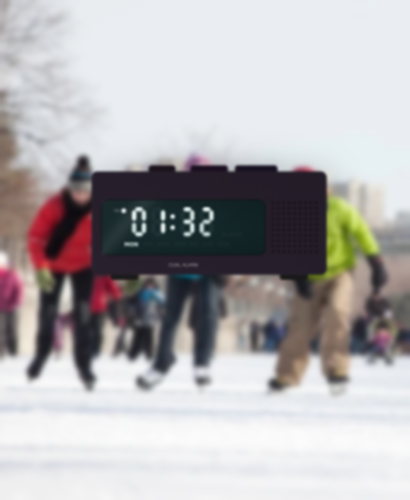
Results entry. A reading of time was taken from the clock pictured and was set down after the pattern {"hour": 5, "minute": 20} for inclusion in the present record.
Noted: {"hour": 1, "minute": 32}
